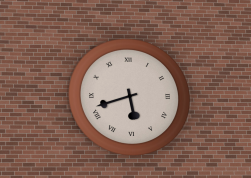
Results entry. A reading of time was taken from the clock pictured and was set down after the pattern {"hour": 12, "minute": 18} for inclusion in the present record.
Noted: {"hour": 5, "minute": 42}
